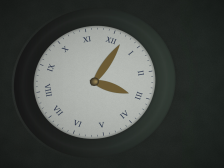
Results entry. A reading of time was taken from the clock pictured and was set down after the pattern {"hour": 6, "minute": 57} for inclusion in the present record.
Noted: {"hour": 3, "minute": 2}
